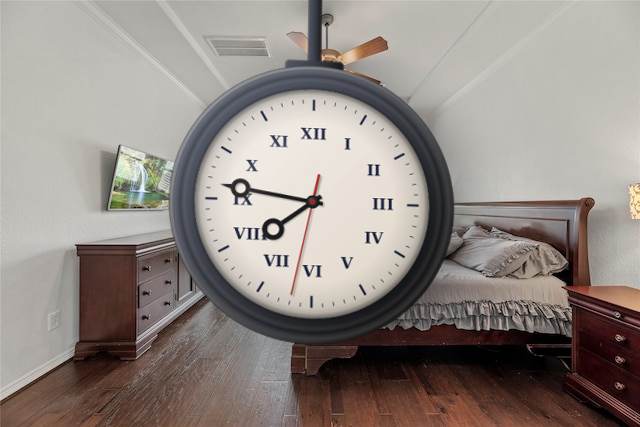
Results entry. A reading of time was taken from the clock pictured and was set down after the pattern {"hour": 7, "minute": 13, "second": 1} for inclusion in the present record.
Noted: {"hour": 7, "minute": 46, "second": 32}
